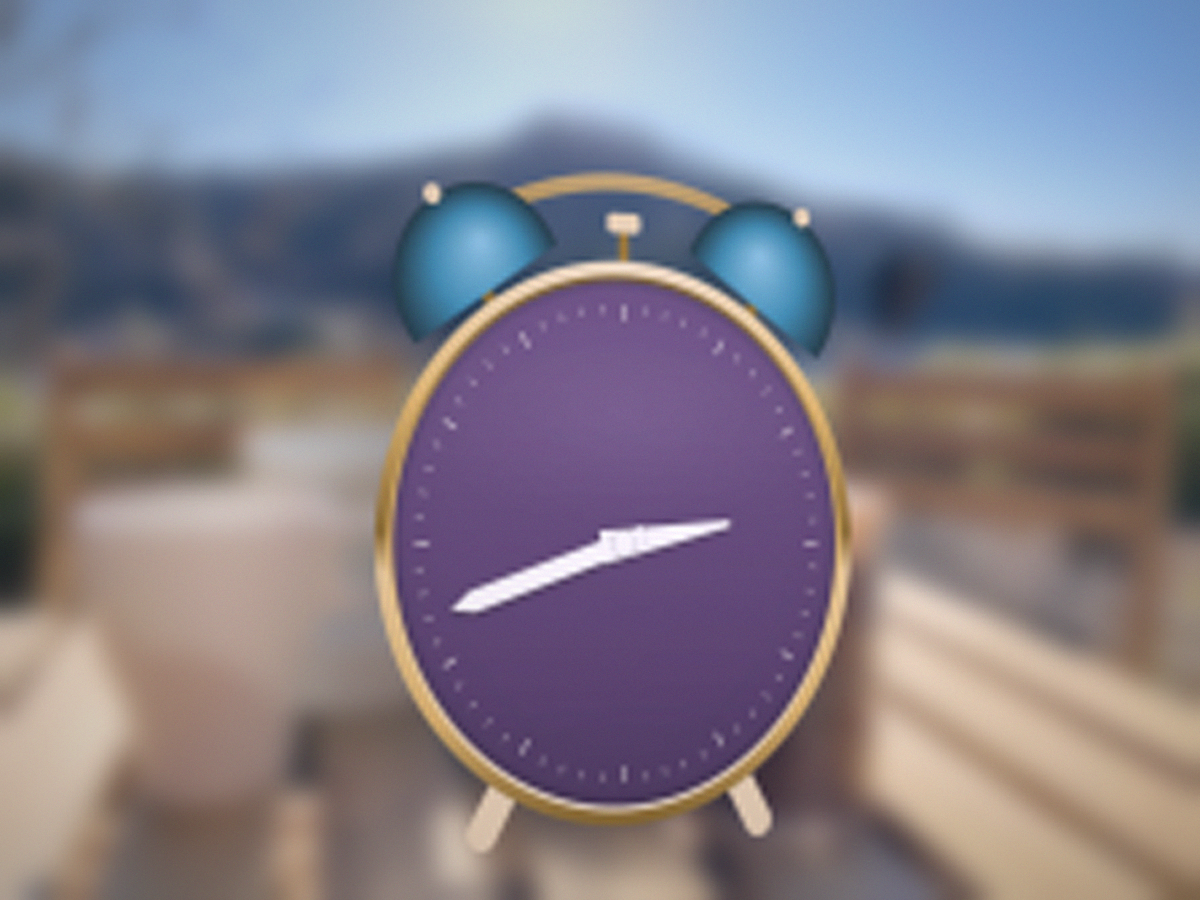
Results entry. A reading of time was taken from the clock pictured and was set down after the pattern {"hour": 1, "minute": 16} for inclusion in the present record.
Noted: {"hour": 2, "minute": 42}
